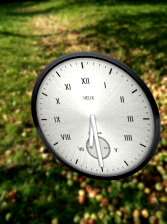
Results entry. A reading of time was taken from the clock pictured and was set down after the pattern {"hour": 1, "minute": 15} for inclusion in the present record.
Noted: {"hour": 6, "minute": 30}
